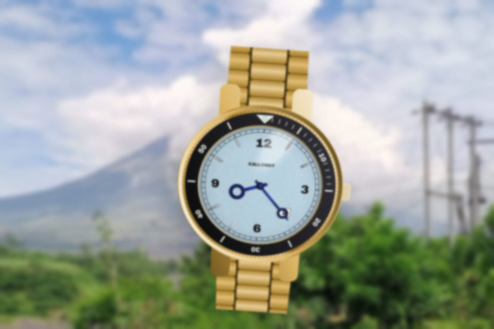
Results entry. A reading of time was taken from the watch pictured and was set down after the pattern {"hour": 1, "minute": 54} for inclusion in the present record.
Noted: {"hour": 8, "minute": 23}
